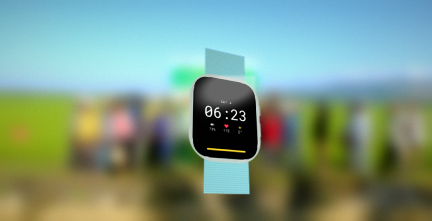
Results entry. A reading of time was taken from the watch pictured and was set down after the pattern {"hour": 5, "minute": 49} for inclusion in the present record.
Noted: {"hour": 6, "minute": 23}
